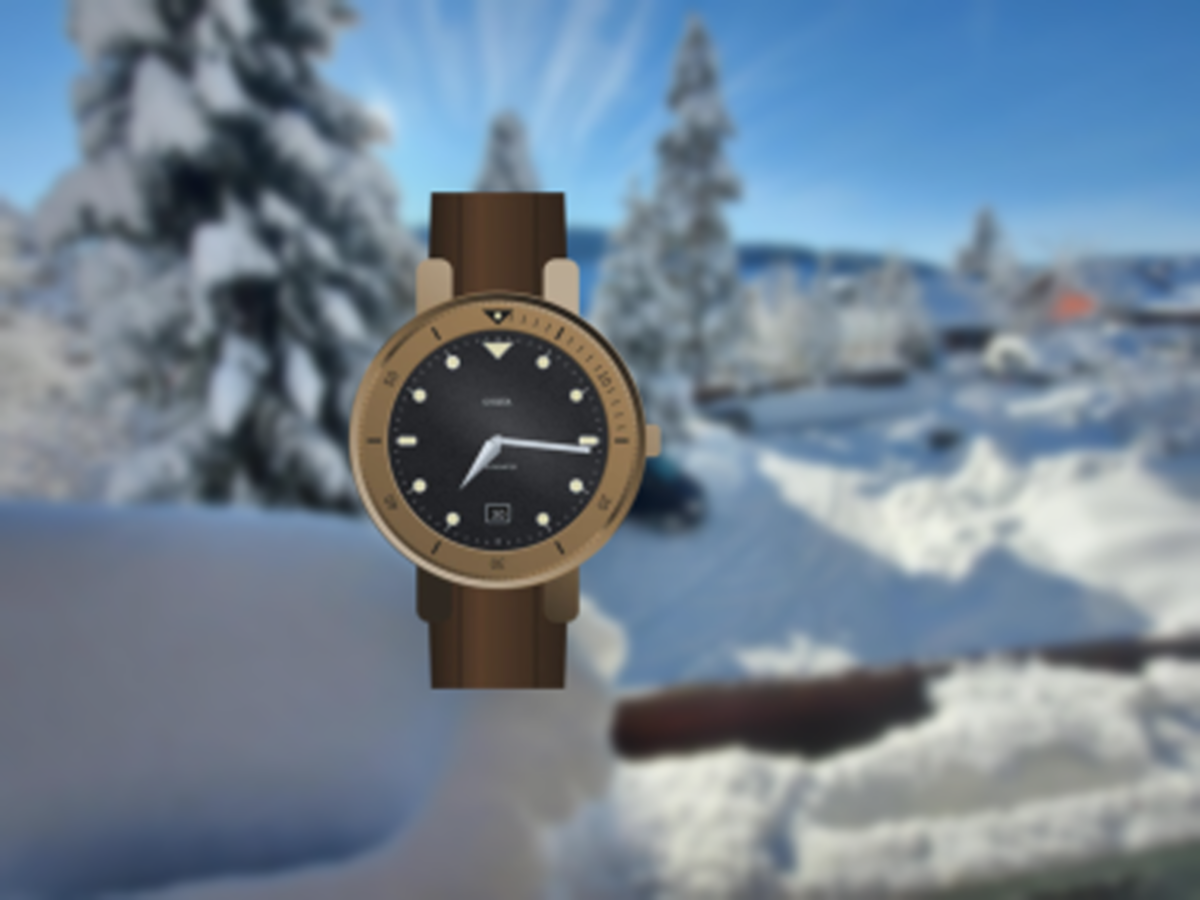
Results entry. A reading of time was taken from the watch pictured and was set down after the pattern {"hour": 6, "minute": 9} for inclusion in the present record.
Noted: {"hour": 7, "minute": 16}
